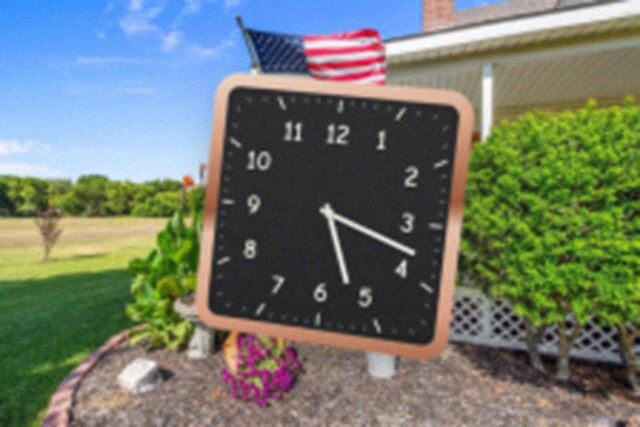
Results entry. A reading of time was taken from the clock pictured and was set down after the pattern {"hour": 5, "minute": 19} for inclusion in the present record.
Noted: {"hour": 5, "minute": 18}
